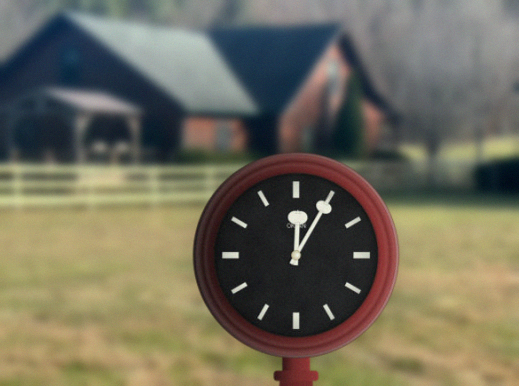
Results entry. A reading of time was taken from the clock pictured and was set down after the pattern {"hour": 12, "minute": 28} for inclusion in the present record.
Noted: {"hour": 12, "minute": 5}
